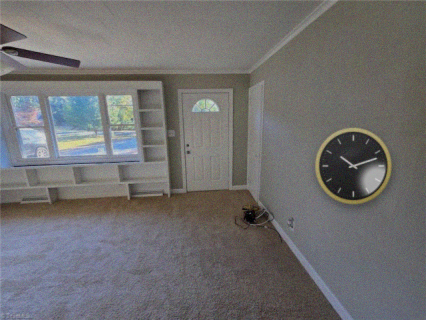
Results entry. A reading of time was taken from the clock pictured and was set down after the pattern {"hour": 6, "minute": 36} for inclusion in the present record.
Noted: {"hour": 10, "minute": 12}
